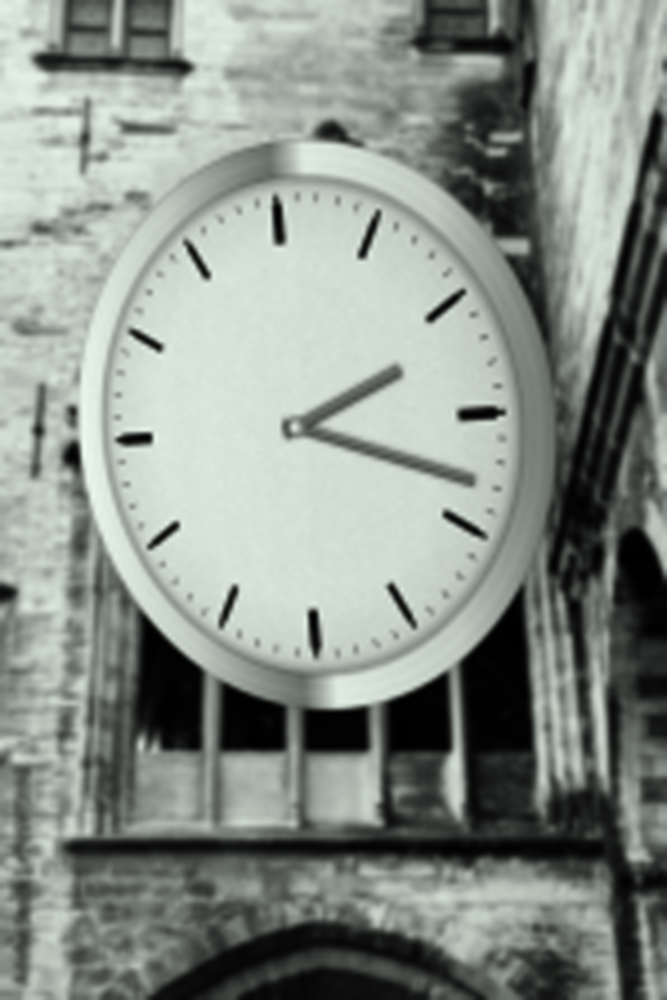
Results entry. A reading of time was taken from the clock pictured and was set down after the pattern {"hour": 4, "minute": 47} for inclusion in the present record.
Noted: {"hour": 2, "minute": 18}
